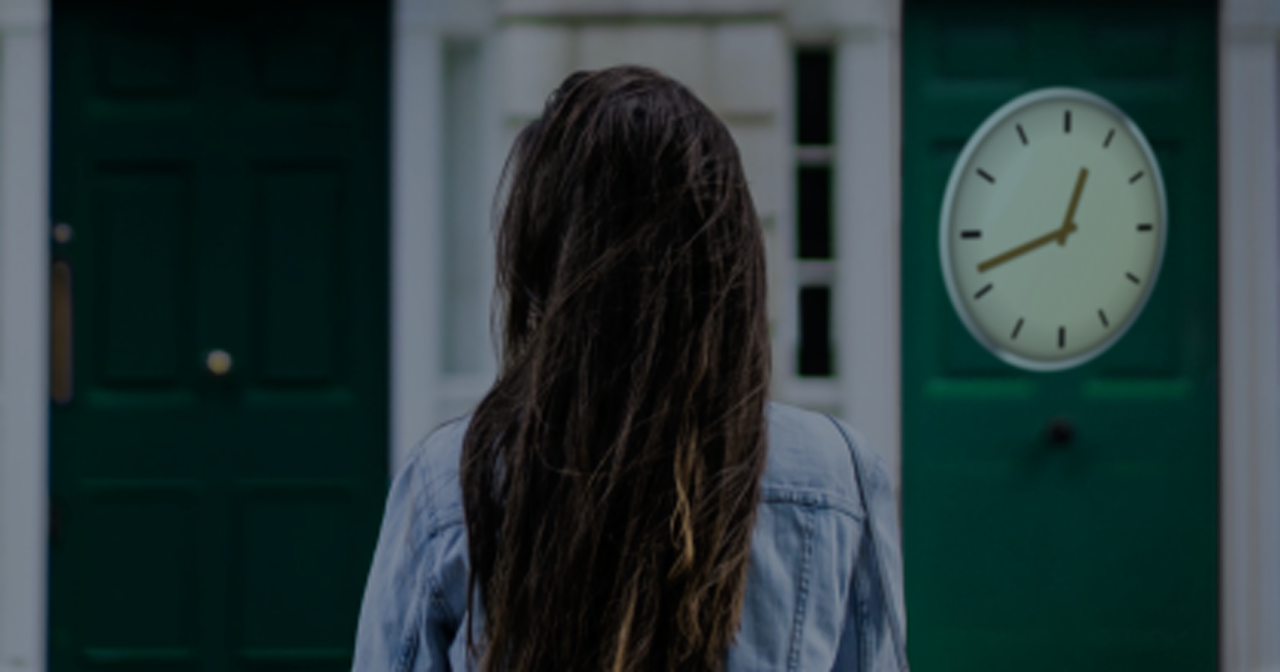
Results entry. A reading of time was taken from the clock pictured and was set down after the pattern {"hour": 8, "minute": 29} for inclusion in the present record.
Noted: {"hour": 12, "minute": 42}
